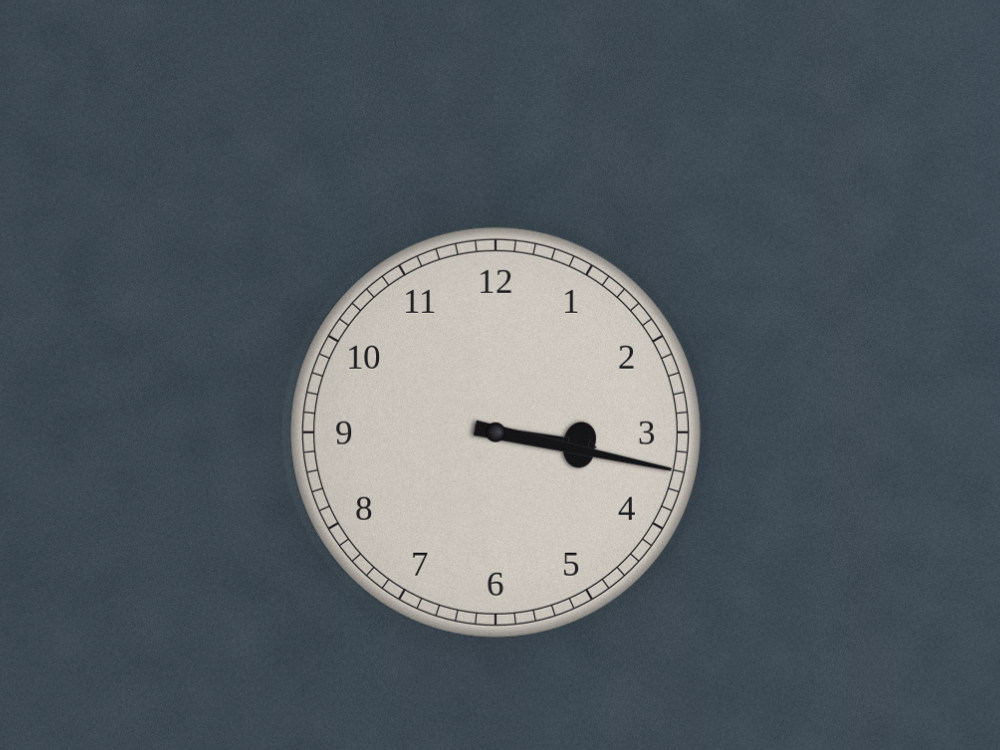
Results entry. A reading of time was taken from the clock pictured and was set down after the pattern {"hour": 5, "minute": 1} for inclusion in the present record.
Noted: {"hour": 3, "minute": 17}
